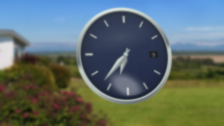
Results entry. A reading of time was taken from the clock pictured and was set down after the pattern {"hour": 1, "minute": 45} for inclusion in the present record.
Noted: {"hour": 6, "minute": 37}
